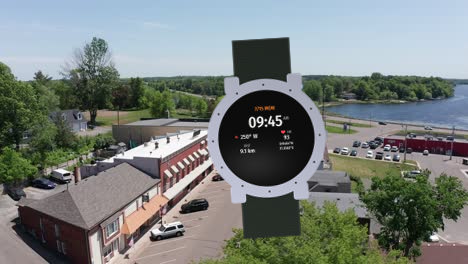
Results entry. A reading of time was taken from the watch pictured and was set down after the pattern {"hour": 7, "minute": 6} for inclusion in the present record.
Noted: {"hour": 9, "minute": 45}
